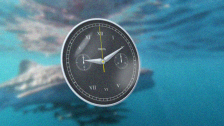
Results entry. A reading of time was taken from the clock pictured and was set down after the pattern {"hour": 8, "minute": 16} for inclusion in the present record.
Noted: {"hour": 9, "minute": 10}
